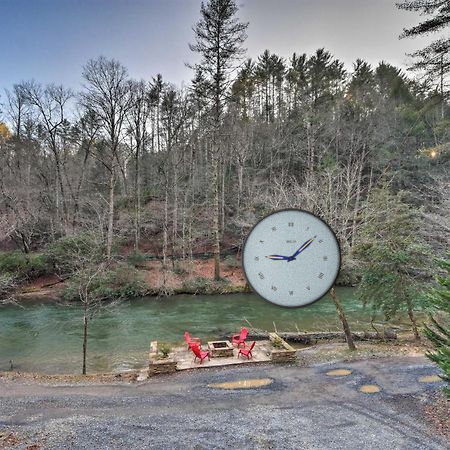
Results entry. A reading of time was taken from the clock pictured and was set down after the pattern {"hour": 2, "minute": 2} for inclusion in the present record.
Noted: {"hour": 9, "minute": 8}
